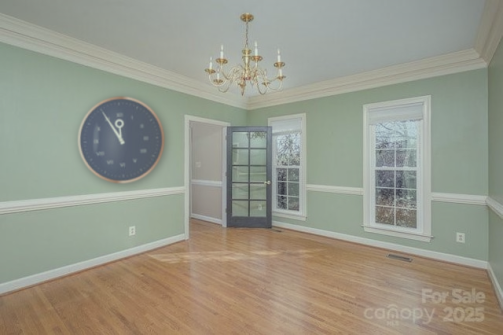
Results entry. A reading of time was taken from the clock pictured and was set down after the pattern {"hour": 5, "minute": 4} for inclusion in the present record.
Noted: {"hour": 11, "minute": 55}
